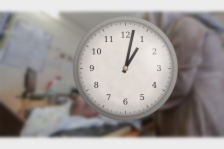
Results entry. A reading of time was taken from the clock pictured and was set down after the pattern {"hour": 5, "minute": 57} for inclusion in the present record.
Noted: {"hour": 1, "minute": 2}
